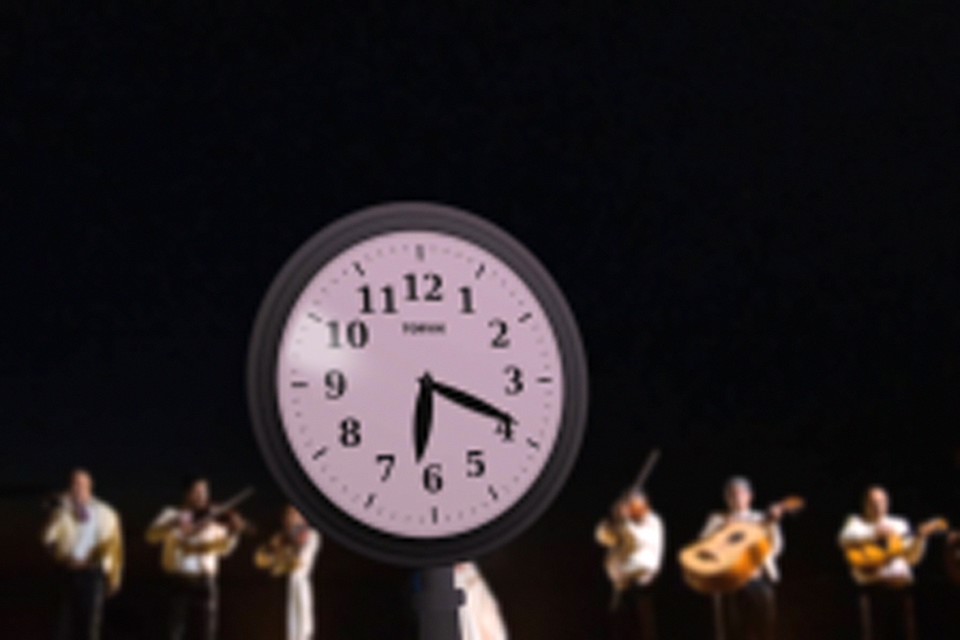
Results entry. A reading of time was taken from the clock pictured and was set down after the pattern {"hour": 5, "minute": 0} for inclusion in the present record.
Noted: {"hour": 6, "minute": 19}
